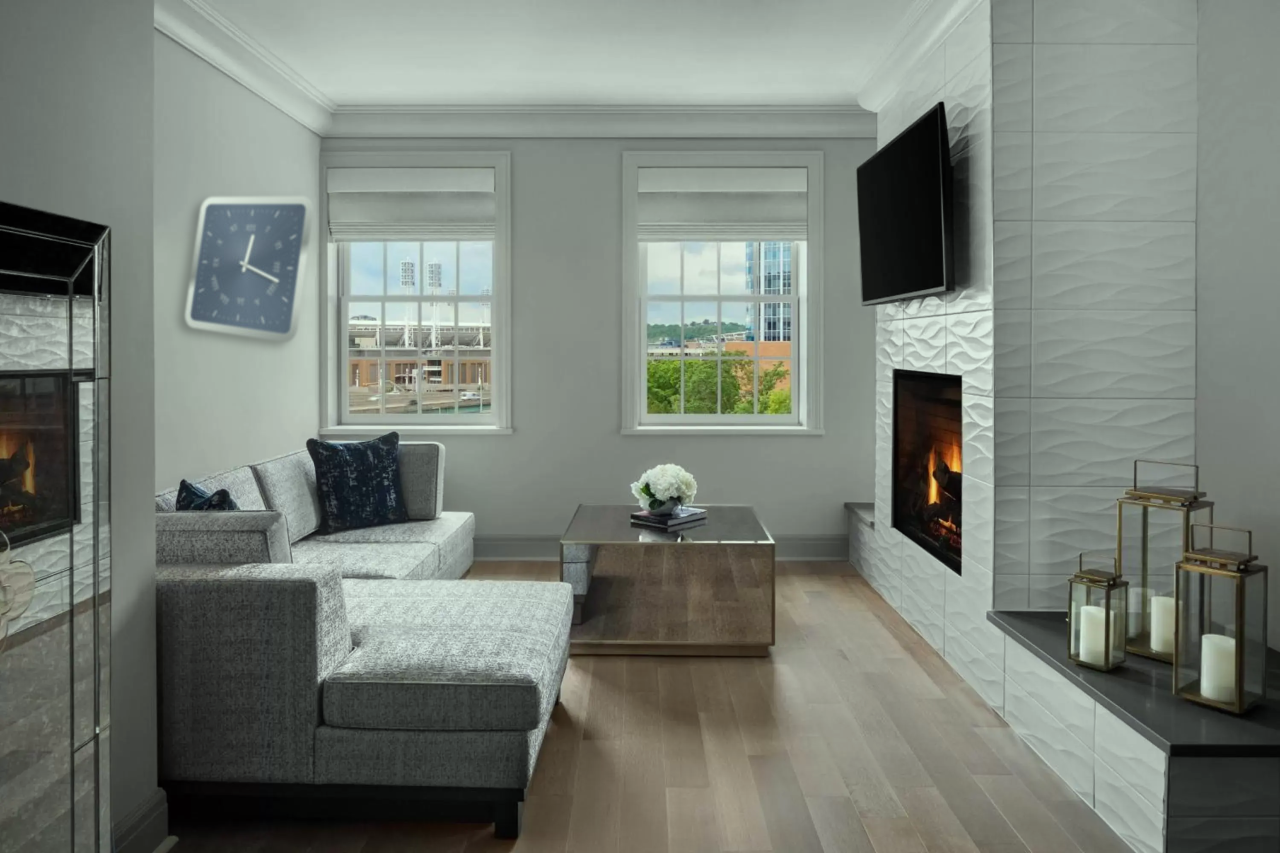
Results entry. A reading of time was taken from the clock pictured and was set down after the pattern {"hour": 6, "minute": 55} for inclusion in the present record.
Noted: {"hour": 12, "minute": 18}
